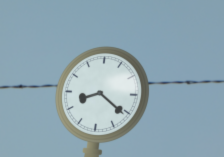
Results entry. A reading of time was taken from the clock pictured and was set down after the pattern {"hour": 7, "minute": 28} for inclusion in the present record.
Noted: {"hour": 8, "minute": 21}
